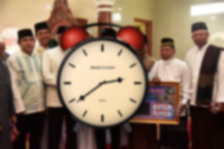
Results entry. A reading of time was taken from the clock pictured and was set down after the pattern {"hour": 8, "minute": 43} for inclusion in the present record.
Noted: {"hour": 2, "minute": 39}
